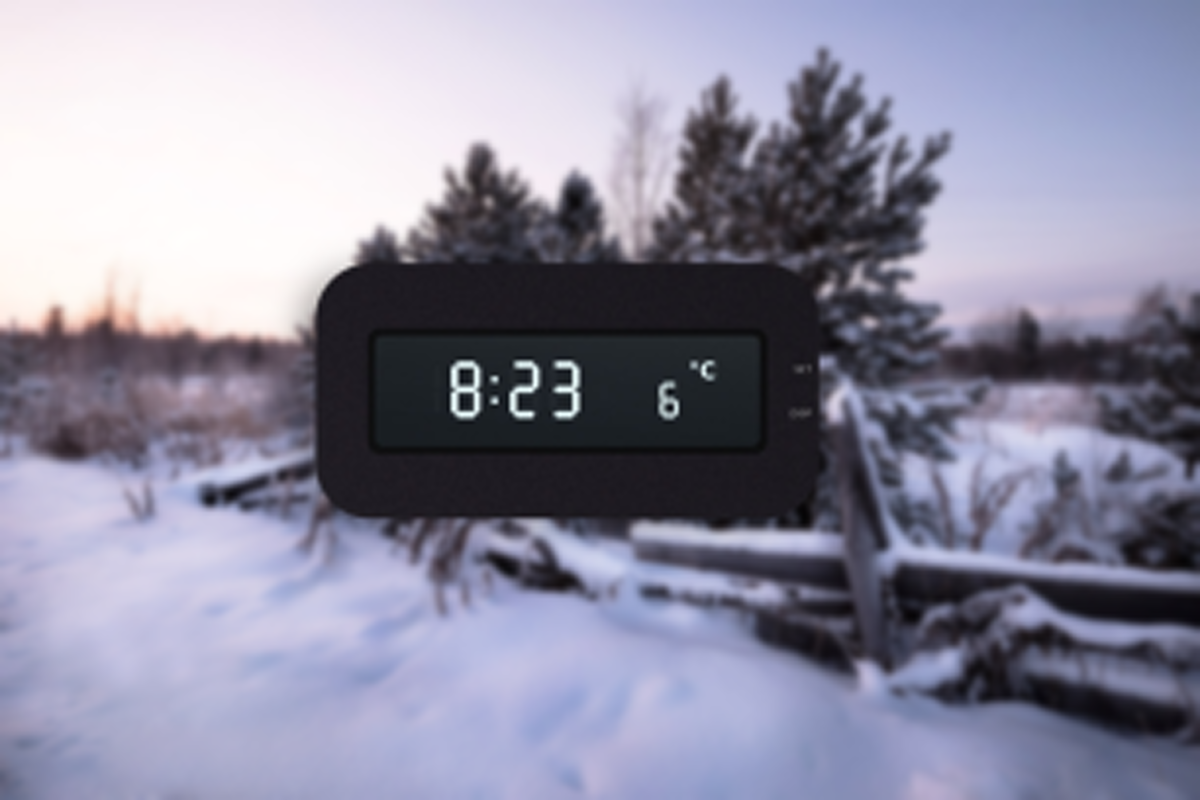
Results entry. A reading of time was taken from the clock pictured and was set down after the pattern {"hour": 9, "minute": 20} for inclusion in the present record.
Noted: {"hour": 8, "minute": 23}
